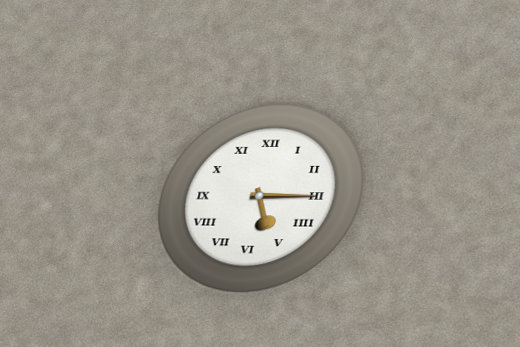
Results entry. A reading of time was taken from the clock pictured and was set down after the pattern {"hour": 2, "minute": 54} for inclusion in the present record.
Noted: {"hour": 5, "minute": 15}
